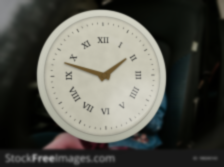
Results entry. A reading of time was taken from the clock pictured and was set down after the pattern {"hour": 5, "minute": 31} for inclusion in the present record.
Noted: {"hour": 1, "minute": 48}
